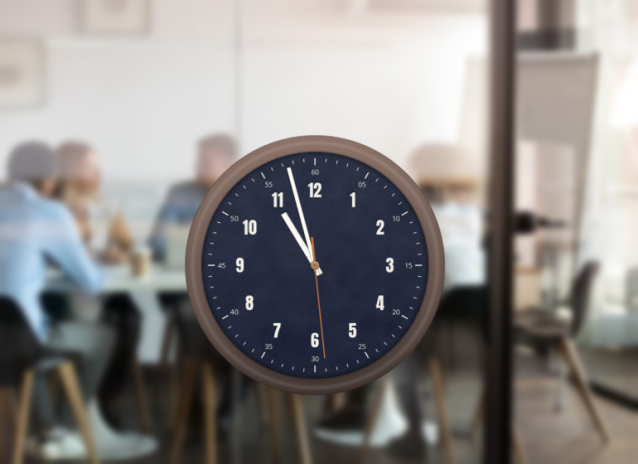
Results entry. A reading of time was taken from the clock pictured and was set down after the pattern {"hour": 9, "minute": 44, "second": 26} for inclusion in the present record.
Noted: {"hour": 10, "minute": 57, "second": 29}
